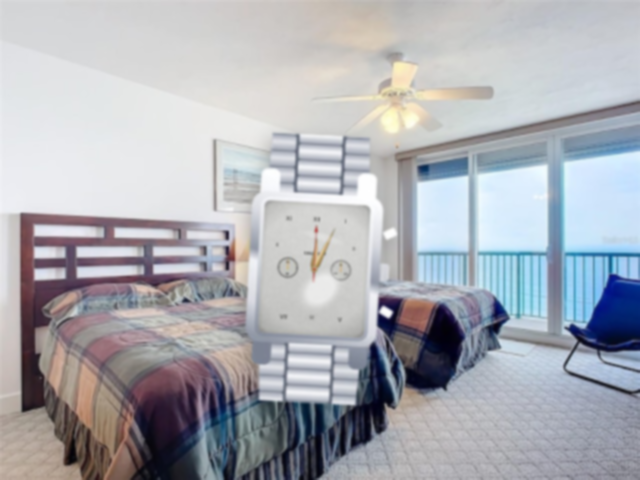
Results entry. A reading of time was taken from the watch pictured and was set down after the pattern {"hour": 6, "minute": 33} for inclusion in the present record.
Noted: {"hour": 12, "minute": 4}
